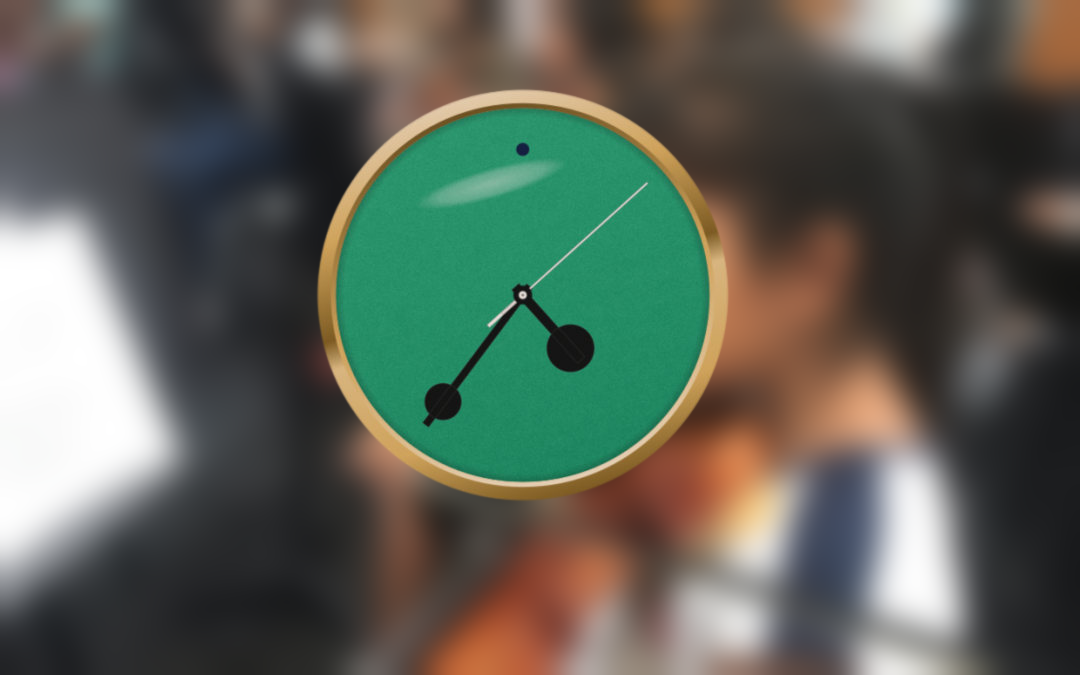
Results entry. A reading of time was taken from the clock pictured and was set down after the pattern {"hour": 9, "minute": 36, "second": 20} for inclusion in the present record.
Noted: {"hour": 4, "minute": 36, "second": 8}
